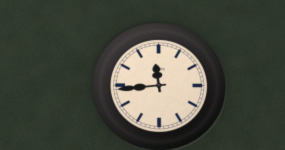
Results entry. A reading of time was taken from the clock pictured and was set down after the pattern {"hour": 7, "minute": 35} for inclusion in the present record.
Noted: {"hour": 11, "minute": 44}
